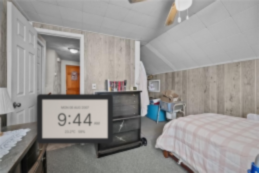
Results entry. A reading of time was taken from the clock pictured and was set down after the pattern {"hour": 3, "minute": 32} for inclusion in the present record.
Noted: {"hour": 9, "minute": 44}
